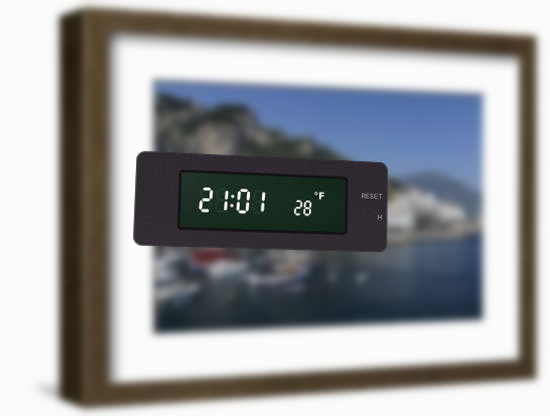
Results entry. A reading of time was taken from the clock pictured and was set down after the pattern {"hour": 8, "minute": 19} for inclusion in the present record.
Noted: {"hour": 21, "minute": 1}
